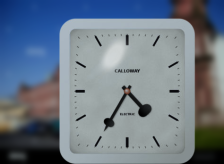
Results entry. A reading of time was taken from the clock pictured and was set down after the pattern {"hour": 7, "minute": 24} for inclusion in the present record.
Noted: {"hour": 4, "minute": 35}
